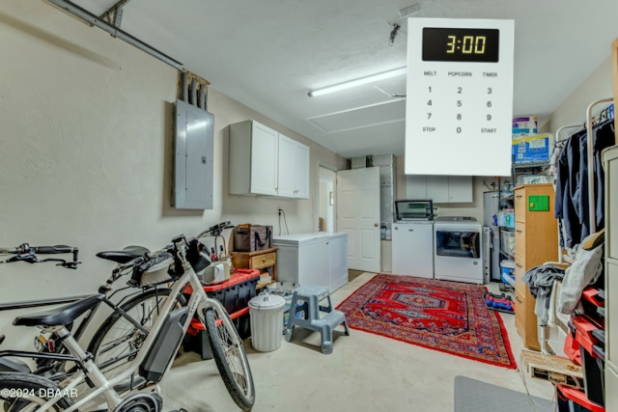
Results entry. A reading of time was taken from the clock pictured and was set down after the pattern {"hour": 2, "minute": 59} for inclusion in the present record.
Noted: {"hour": 3, "minute": 0}
